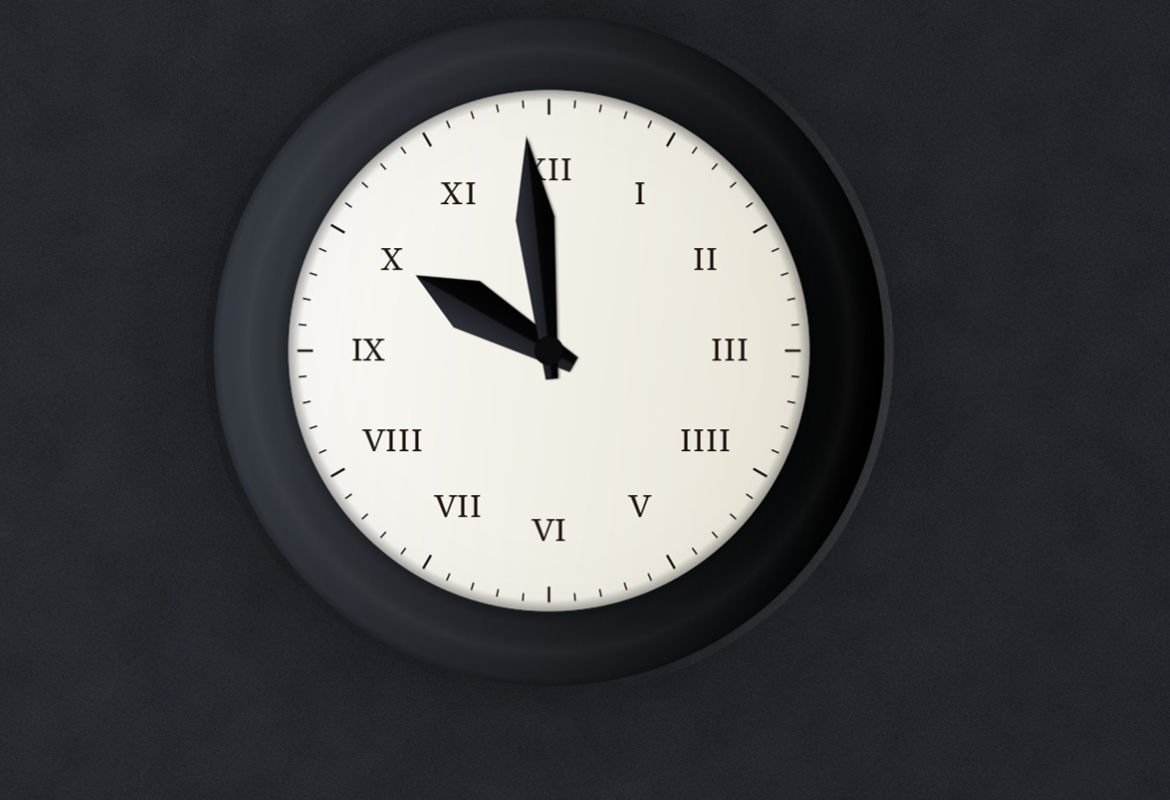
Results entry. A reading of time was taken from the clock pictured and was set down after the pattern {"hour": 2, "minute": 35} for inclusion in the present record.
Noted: {"hour": 9, "minute": 59}
